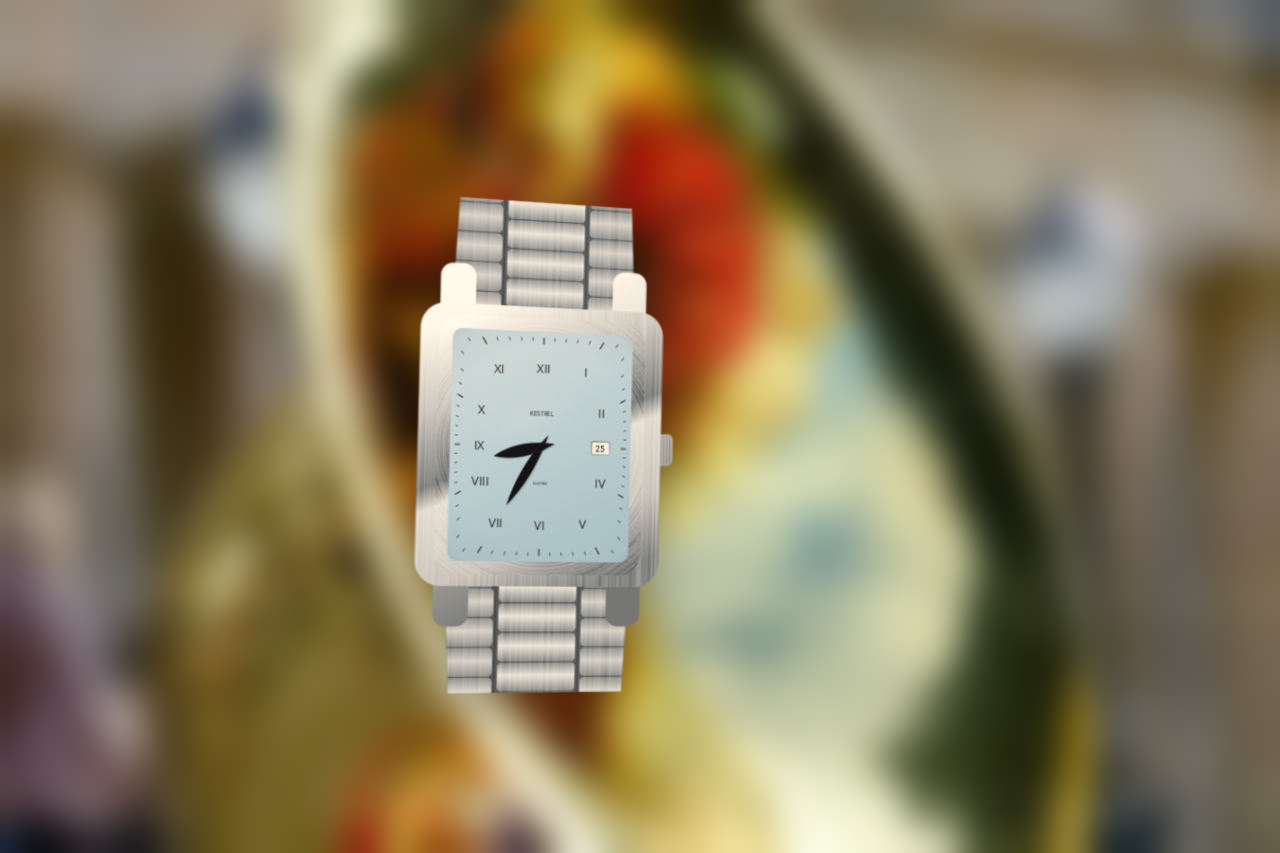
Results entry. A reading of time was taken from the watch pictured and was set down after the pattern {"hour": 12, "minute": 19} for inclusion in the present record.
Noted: {"hour": 8, "minute": 35}
